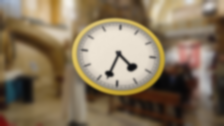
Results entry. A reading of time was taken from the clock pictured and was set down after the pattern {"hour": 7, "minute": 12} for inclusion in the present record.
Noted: {"hour": 4, "minute": 33}
